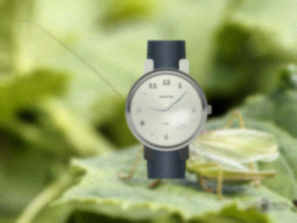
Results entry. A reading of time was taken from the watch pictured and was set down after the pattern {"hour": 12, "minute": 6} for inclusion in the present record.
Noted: {"hour": 9, "minute": 8}
